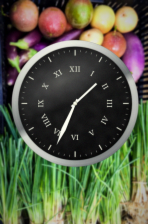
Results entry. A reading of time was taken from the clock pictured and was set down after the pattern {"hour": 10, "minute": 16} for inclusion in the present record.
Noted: {"hour": 1, "minute": 34}
